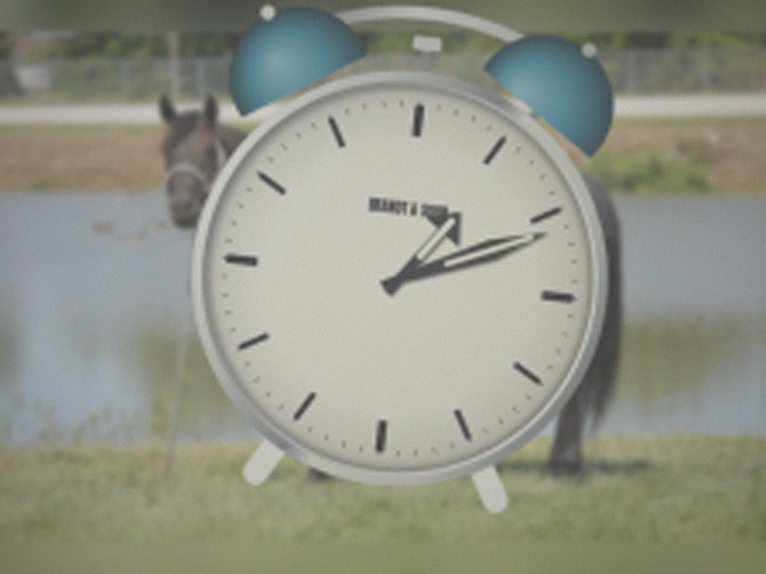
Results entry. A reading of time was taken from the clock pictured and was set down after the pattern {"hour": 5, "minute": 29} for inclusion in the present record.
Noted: {"hour": 1, "minute": 11}
